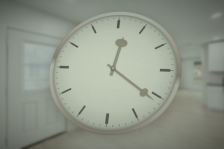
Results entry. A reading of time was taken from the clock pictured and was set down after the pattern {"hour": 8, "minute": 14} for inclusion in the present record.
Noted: {"hour": 12, "minute": 21}
